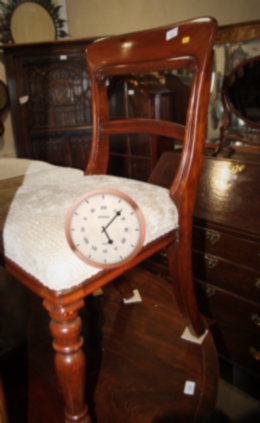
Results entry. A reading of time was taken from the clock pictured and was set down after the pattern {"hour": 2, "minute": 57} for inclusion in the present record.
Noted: {"hour": 5, "minute": 7}
